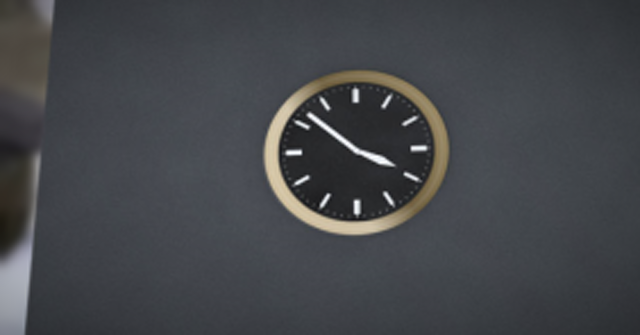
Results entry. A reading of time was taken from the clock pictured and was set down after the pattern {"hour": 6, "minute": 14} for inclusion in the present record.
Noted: {"hour": 3, "minute": 52}
